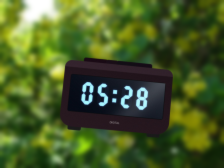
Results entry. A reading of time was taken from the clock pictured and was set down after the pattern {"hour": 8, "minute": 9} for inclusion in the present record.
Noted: {"hour": 5, "minute": 28}
